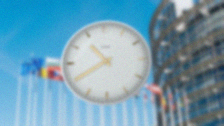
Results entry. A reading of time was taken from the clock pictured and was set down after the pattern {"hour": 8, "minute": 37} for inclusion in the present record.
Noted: {"hour": 10, "minute": 40}
